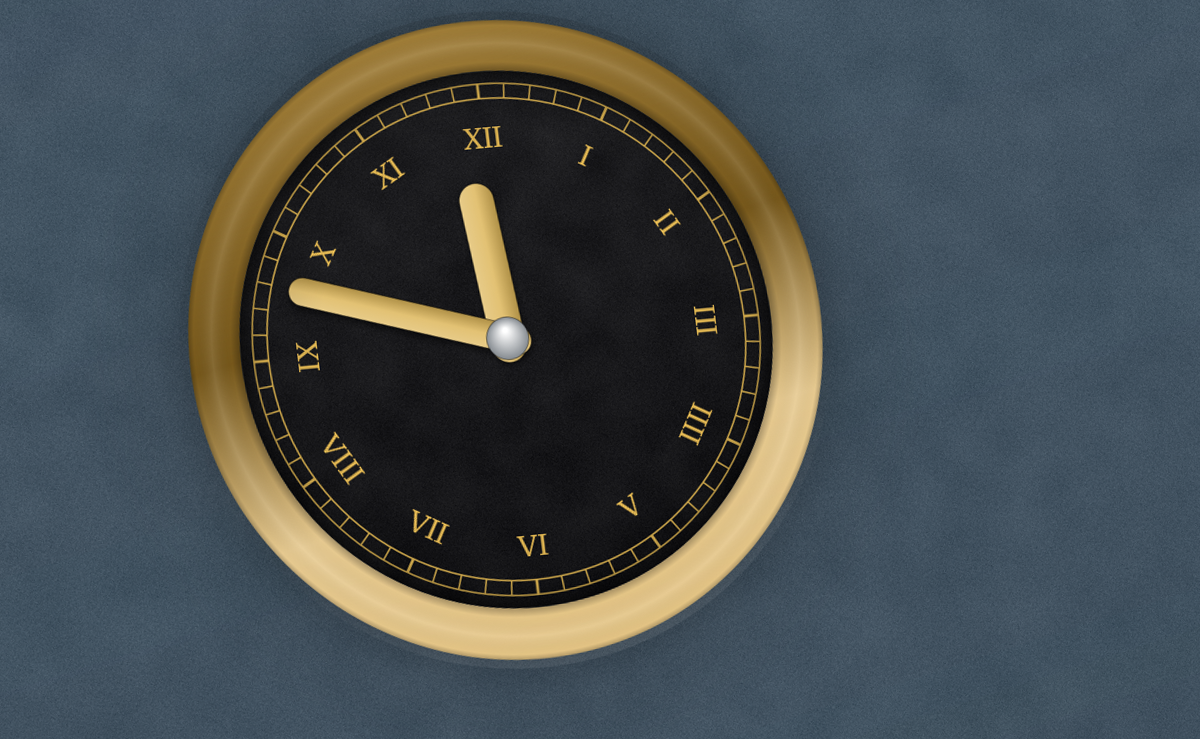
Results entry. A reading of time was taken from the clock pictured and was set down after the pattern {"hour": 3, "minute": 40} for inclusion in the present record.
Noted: {"hour": 11, "minute": 48}
